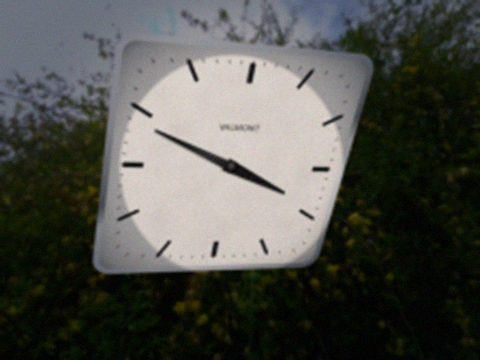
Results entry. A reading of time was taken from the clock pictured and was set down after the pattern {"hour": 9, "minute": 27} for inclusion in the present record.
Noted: {"hour": 3, "minute": 49}
